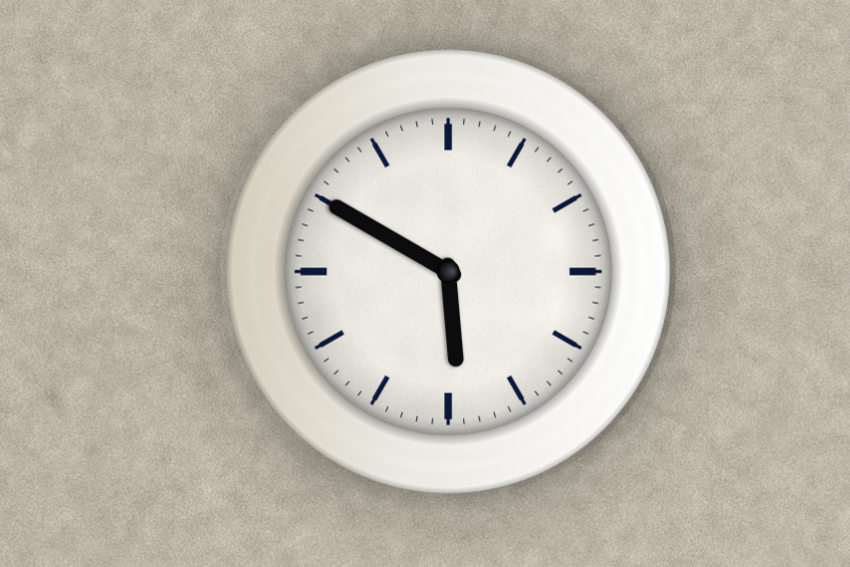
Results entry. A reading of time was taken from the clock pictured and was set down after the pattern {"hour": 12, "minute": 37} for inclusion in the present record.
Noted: {"hour": 5, "minute": 50}
